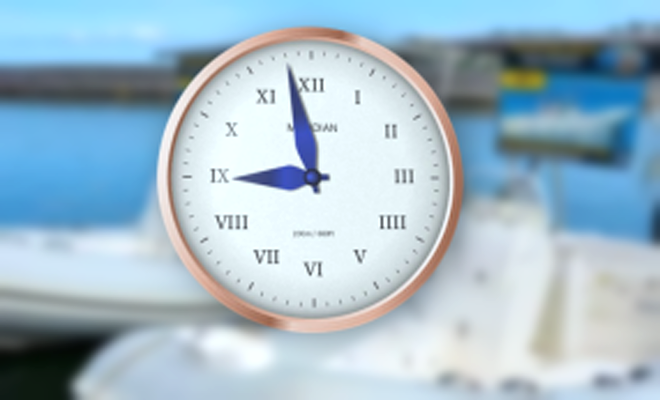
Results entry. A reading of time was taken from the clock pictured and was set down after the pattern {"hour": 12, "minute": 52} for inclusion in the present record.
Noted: {"hour": 8, "minute": 58}
